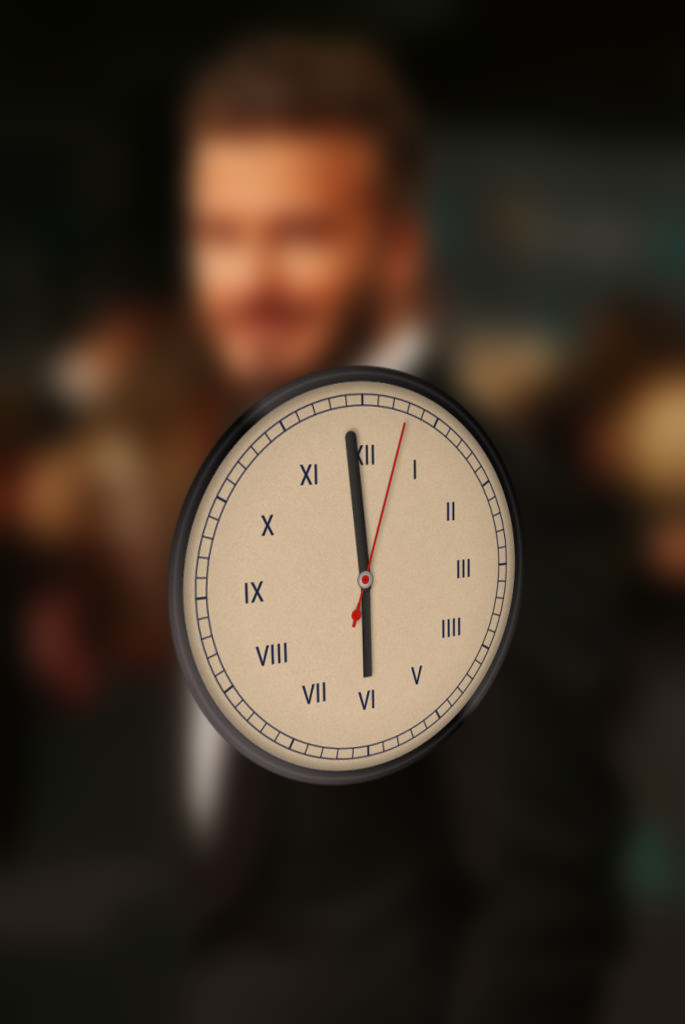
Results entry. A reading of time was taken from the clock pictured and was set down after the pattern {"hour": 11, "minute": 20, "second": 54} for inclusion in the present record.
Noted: {"hour": 5, "minute": 59, "second": 3}
